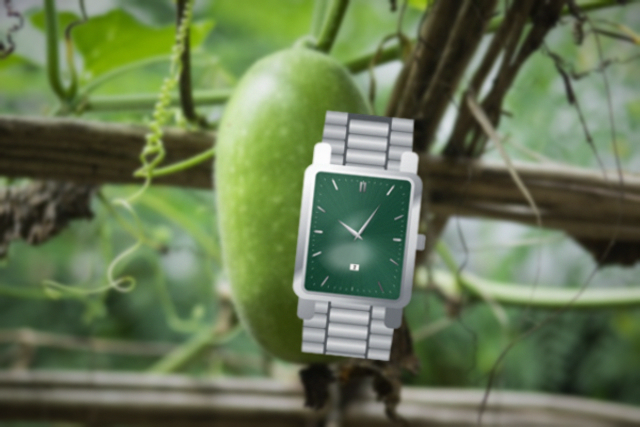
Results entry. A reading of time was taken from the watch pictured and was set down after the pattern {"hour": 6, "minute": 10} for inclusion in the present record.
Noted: {"hour": 10, "minute": 5}
